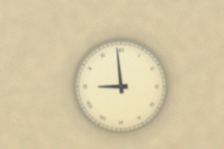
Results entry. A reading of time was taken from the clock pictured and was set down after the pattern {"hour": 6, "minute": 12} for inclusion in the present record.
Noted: {"hour": 8, "minute": 59}
